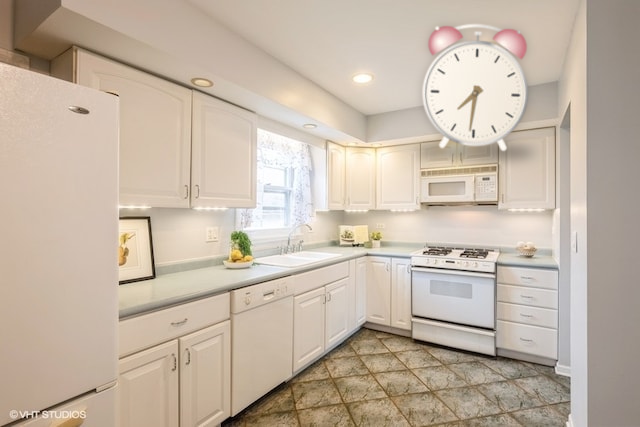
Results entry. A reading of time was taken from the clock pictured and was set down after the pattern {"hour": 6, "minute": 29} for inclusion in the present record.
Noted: {"hour": 7, "minute": 31}
